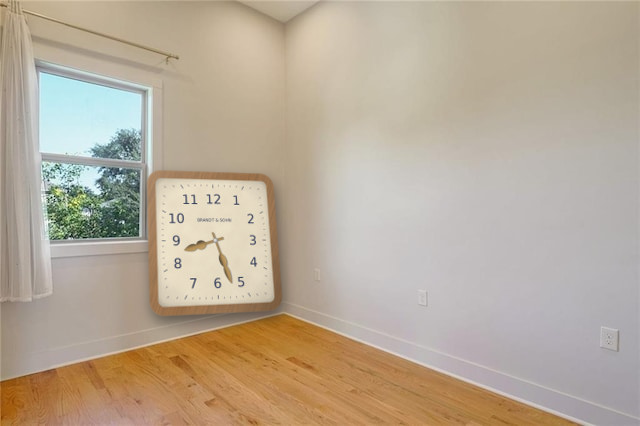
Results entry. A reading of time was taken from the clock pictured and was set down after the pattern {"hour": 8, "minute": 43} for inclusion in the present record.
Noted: {"hour": 8, "minute": 27}
